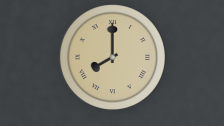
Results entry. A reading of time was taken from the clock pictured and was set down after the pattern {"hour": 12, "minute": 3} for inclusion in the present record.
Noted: {"hour": 8, "minute": 0}
